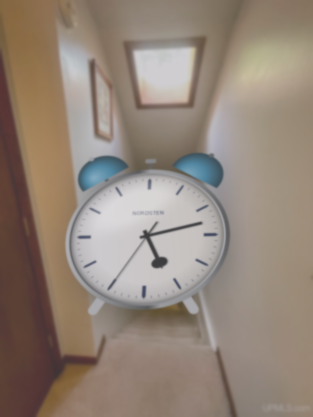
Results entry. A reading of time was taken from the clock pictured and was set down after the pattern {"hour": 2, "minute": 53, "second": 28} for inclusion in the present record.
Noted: {"hour": 5, "minute": 12, "second": 35}
